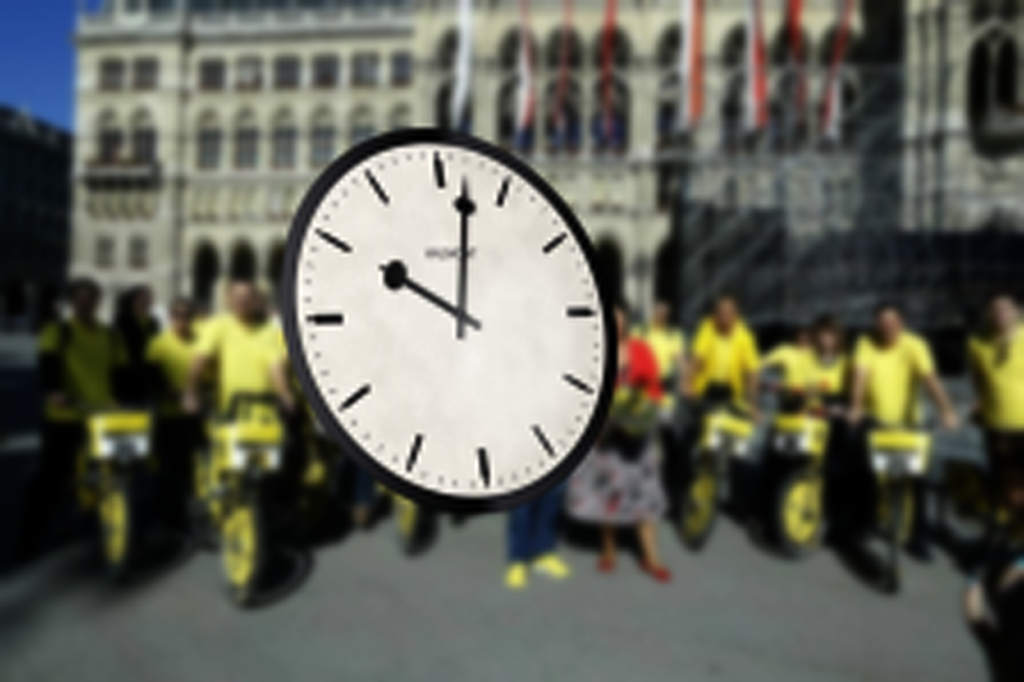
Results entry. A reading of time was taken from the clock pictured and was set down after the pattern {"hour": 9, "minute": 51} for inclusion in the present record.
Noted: {"hour": 10, "minute": 2}
